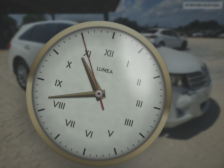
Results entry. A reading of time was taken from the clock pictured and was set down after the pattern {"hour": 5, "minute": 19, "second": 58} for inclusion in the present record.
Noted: {"hour": 10, "minute": 41, "second": 55}
